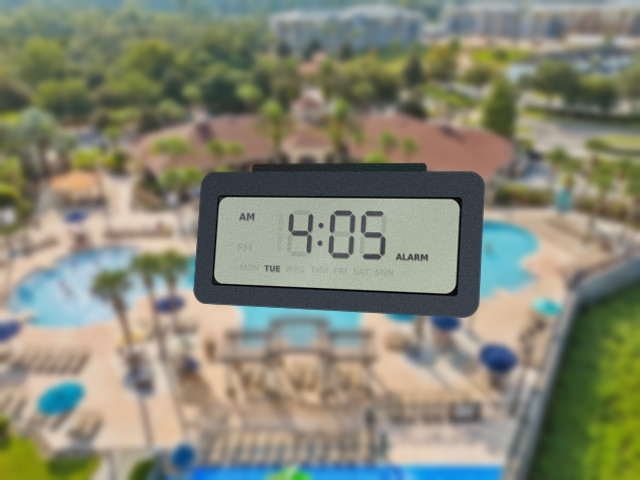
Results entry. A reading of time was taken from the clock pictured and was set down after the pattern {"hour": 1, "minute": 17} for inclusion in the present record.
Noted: {"hour": 4, "minute": 5}
